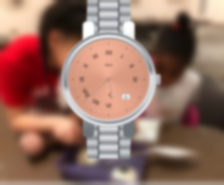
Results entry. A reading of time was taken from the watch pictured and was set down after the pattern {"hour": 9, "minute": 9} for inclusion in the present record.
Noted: {"hour": 5, "minute": 38}
